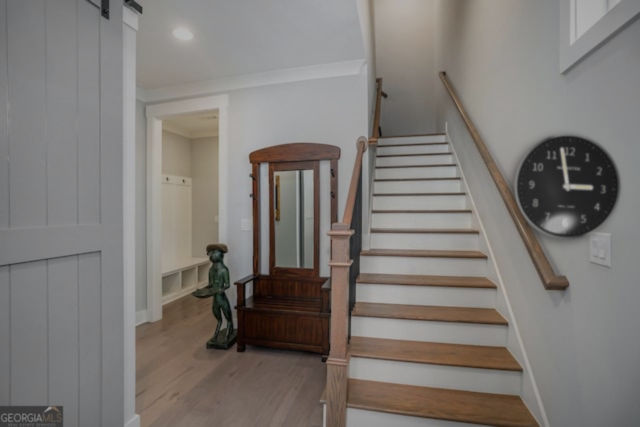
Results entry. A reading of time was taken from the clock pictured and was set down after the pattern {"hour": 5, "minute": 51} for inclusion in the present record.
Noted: {"hour": 2, "minute": 58}
